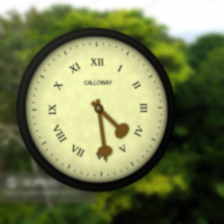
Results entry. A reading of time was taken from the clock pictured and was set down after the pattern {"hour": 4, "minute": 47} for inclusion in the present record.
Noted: {"hour": 4, "minute": 29}
